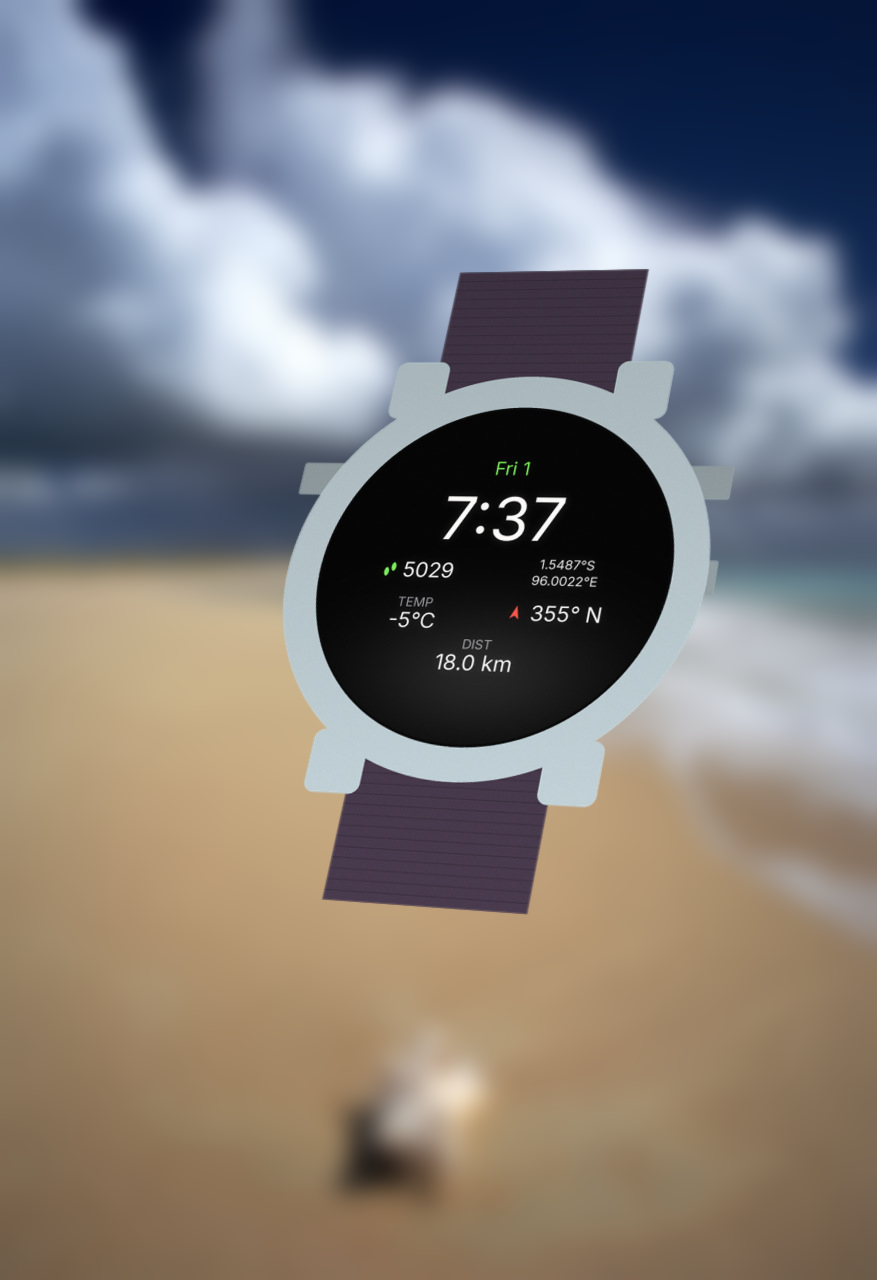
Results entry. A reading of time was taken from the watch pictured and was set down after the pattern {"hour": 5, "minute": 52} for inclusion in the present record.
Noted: {"hour": 7, "minute": 37}
